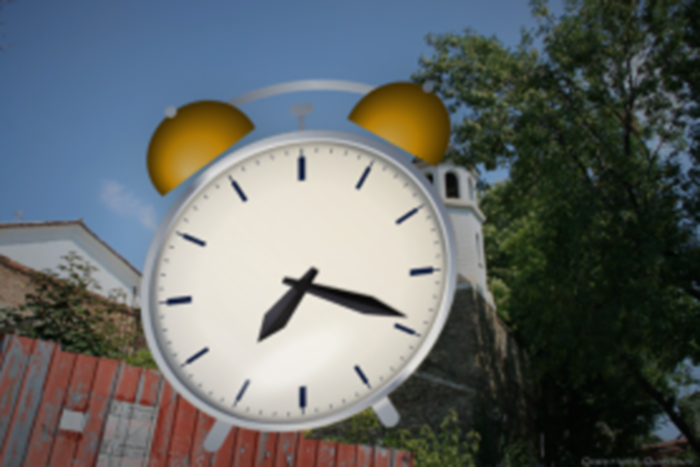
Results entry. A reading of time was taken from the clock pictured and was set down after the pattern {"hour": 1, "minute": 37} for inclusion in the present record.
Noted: {"hour": 7, "minute": 19}
